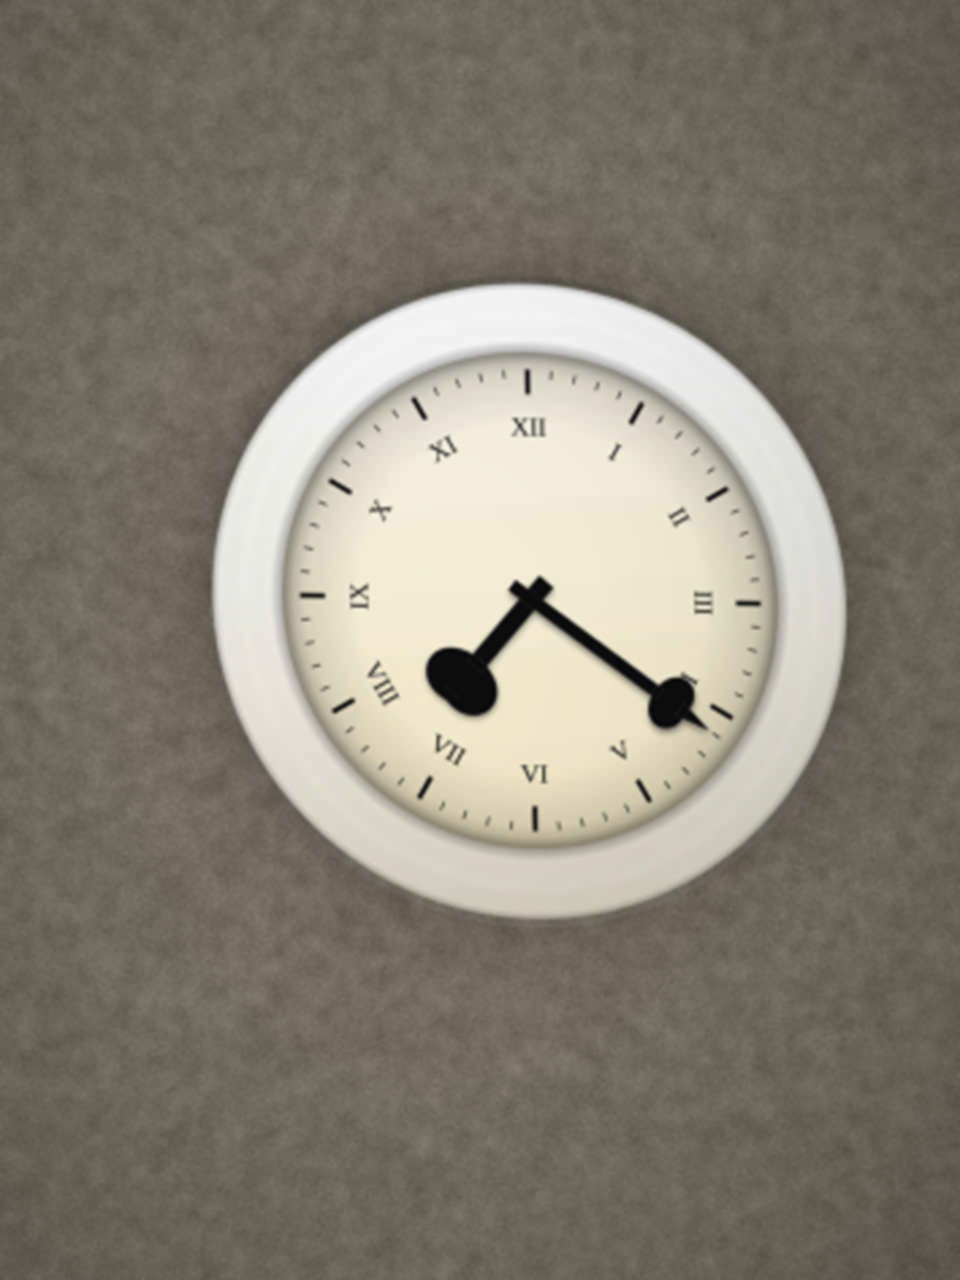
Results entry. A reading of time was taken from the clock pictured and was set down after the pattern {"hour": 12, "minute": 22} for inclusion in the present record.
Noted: {"hour": 7, "minute": 21}
